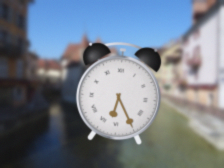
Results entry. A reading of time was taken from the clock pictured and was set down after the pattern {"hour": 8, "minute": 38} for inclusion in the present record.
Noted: {"hour": 6, "minute": 25}
